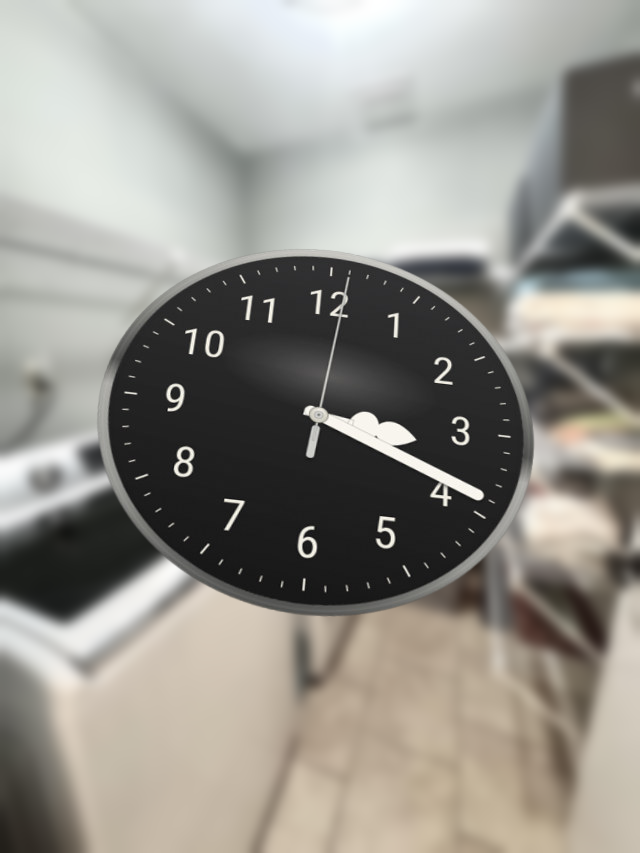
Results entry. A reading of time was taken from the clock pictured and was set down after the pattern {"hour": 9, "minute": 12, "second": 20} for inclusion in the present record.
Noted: {"hour": 3, "minute": 19, "second": 1}
